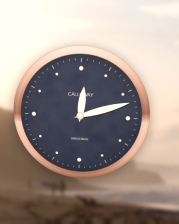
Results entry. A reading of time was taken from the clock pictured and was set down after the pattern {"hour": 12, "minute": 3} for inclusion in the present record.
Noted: {"hour": 12, "minute": 12}
